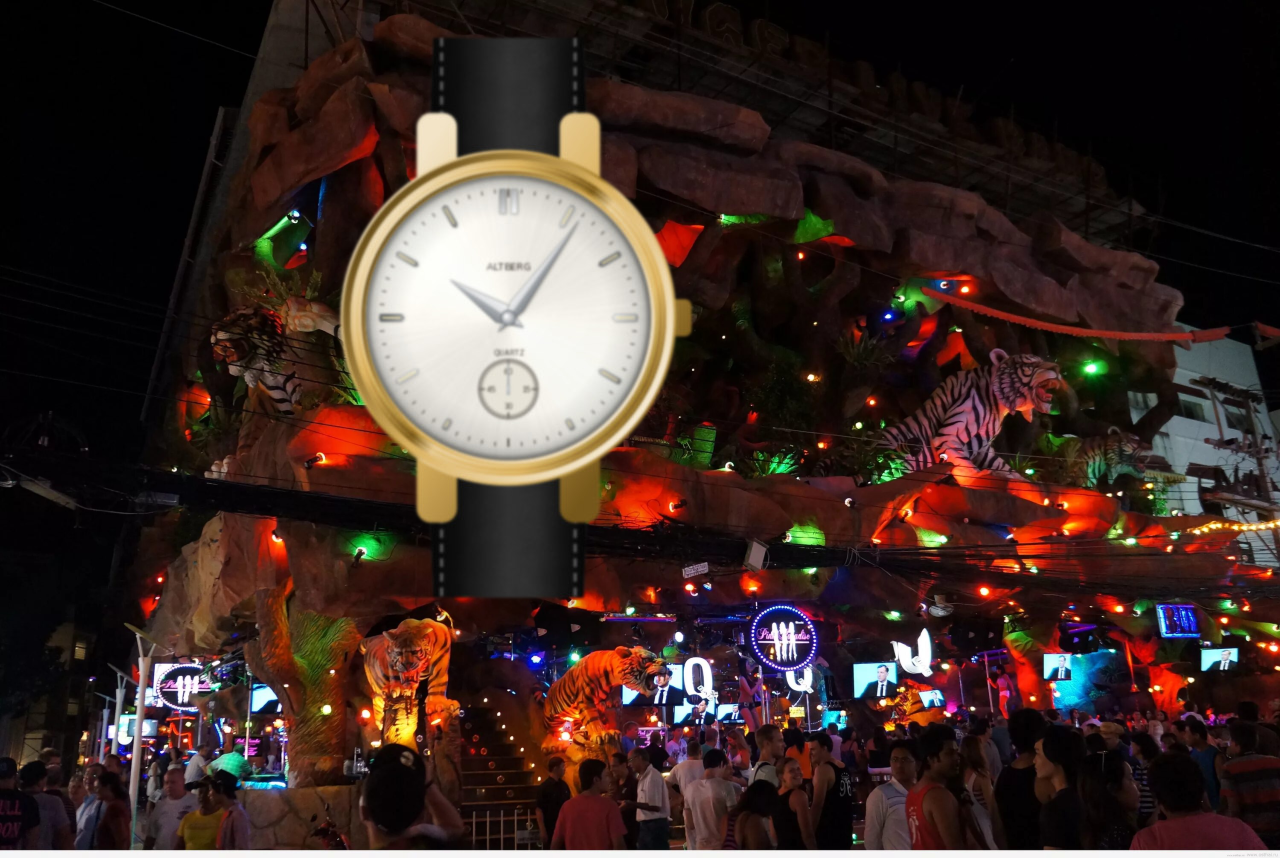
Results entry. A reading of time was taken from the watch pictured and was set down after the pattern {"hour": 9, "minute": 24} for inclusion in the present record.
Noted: {"hour": 10, "minute": 6}
